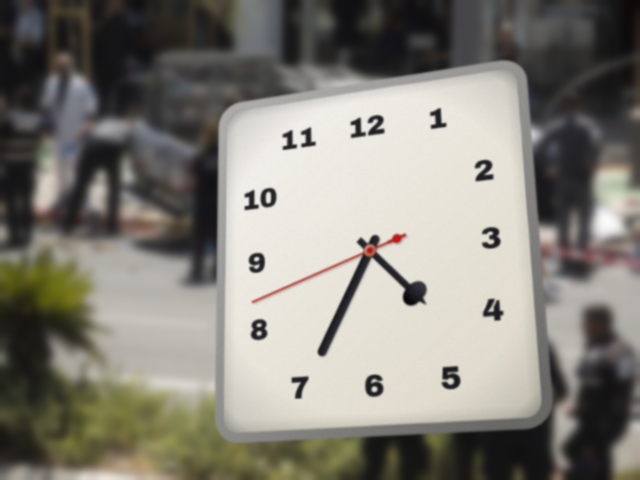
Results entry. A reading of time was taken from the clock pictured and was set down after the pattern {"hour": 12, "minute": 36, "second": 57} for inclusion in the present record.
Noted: {"hour": 4, "minute": 34, "second": 42}
